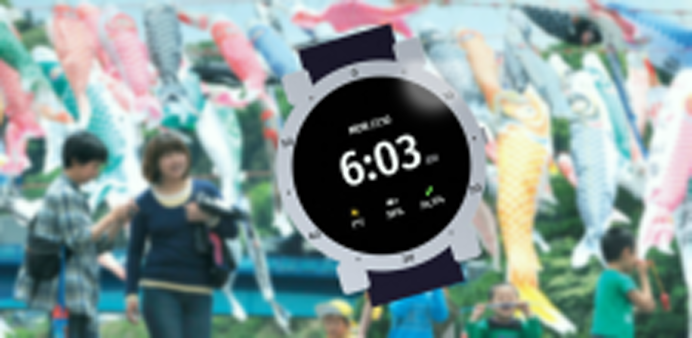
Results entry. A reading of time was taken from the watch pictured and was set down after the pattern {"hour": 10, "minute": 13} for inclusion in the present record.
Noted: {"hour": 6, "minute": 3}
